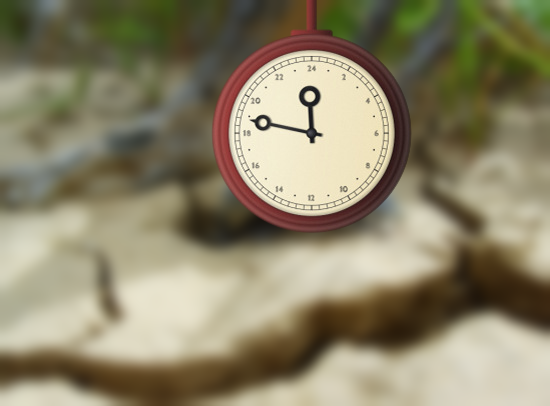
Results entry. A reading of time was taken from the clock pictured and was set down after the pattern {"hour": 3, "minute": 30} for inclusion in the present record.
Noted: {"hour": 23, "minute": 47}
